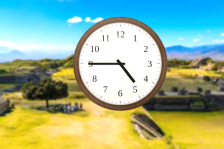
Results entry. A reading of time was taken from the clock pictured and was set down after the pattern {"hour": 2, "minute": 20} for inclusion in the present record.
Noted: {"hour": 4, "minute": 45}
